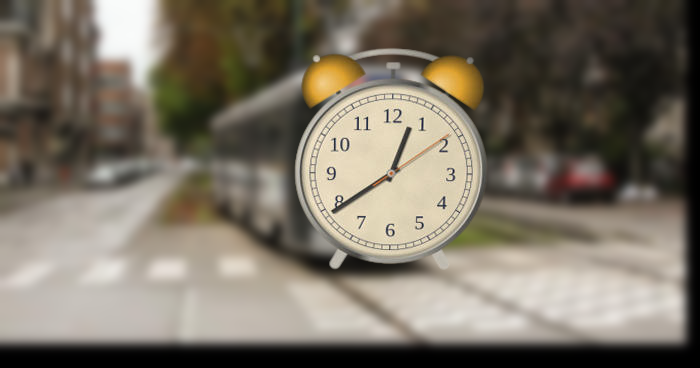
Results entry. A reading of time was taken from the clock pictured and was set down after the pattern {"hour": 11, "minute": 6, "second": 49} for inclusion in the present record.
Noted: {"hour": 12, "minute": 39, "second": 9}
